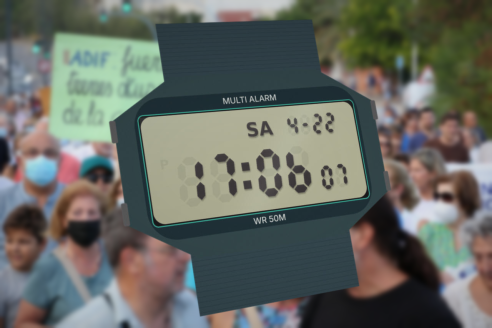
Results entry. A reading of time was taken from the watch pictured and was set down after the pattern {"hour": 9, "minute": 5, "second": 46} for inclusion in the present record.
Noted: {"hour": 17, "minute": 6, "second": 7}
